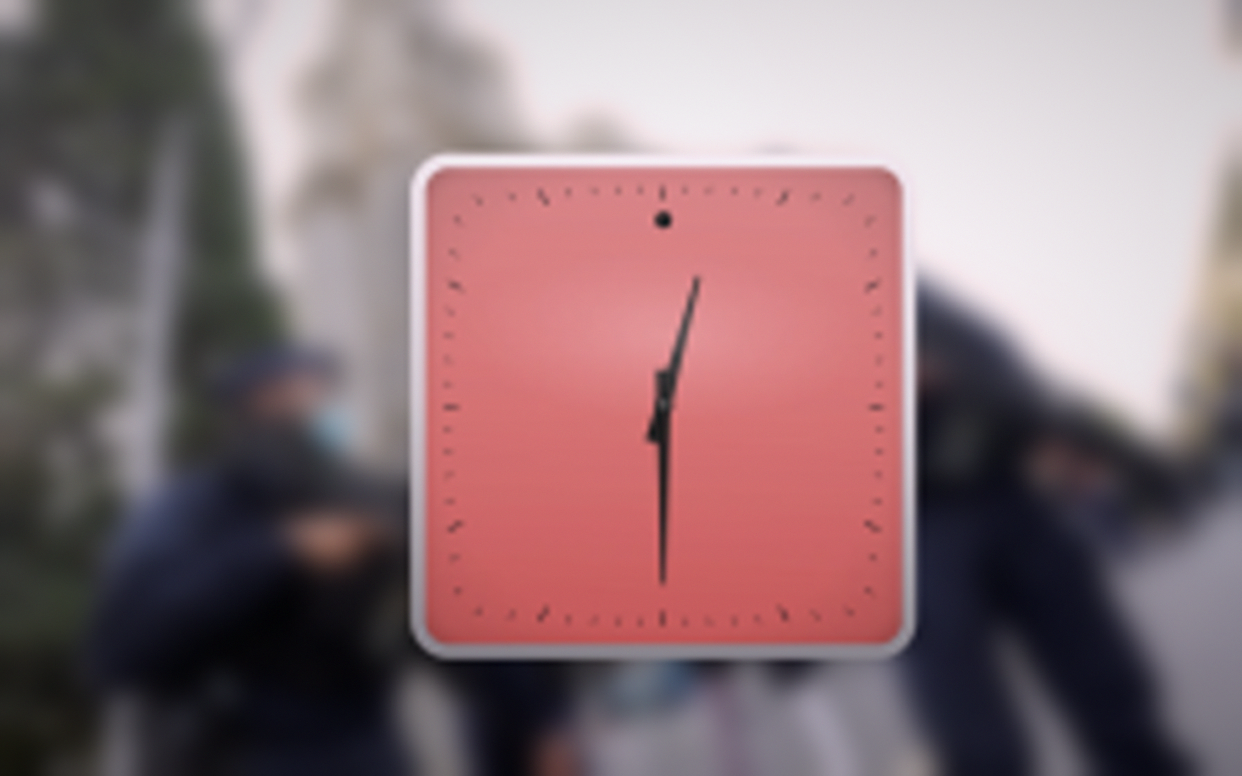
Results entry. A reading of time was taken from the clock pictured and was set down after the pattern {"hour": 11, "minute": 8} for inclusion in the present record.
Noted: {"hour": 12, "minute": 30}
